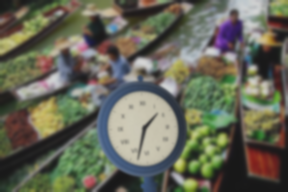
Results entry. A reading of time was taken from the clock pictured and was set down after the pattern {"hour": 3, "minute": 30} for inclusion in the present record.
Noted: {"hour": 1, "minute": 33}
